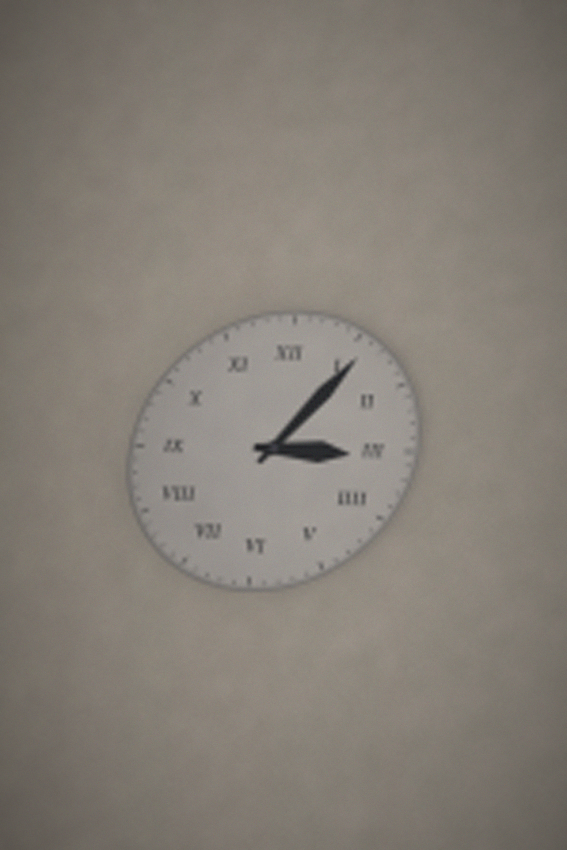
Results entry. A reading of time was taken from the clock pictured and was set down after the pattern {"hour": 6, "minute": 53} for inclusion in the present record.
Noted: {"hour": 3, "minute": 6}
